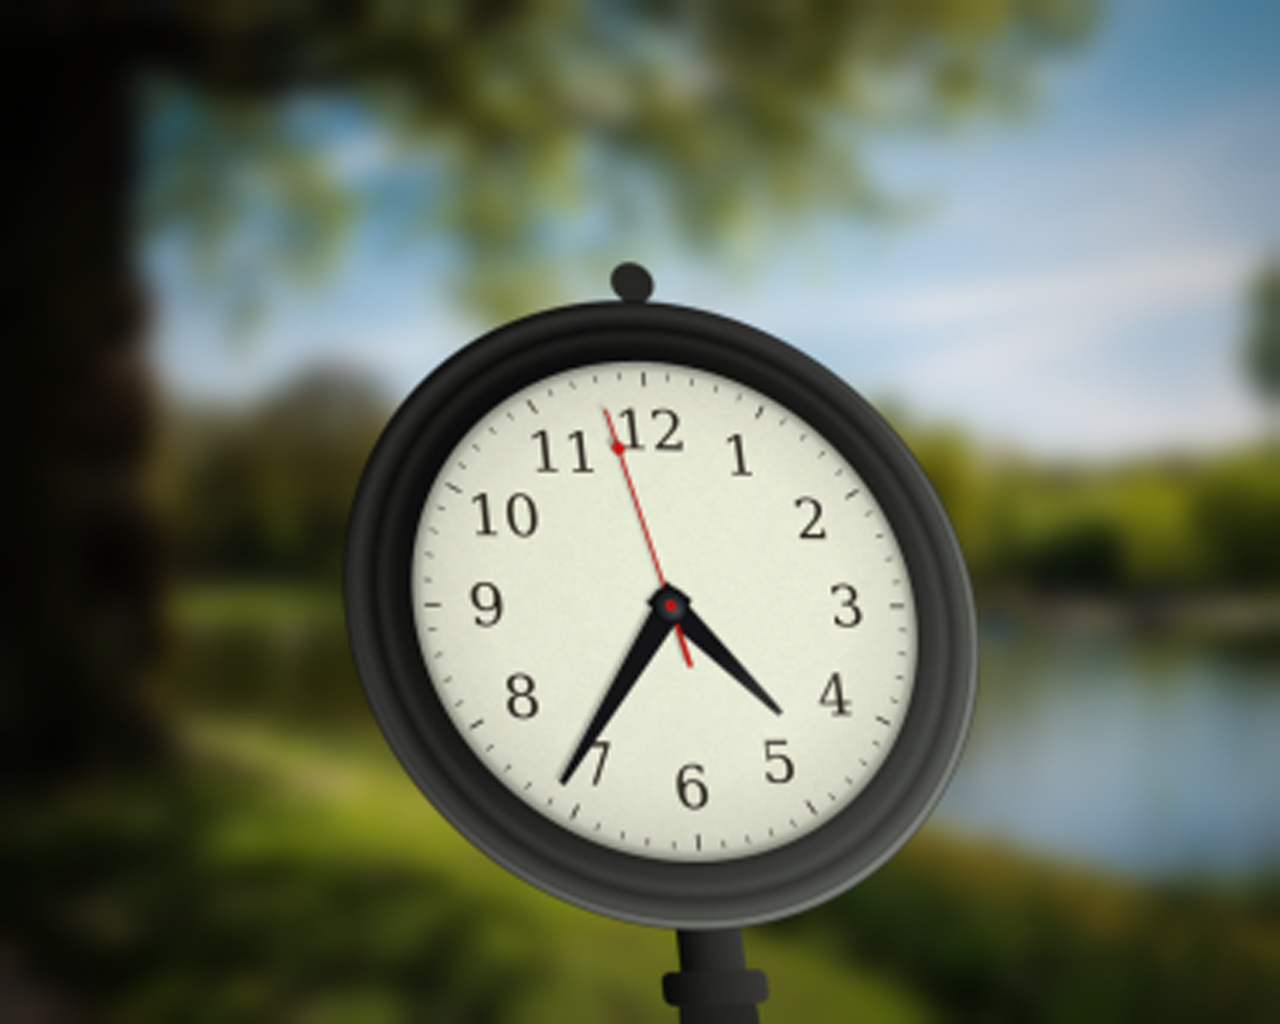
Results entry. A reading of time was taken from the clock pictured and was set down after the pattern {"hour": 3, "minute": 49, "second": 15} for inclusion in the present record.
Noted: {"hour": 4, "minute": 35, "second": 58}
